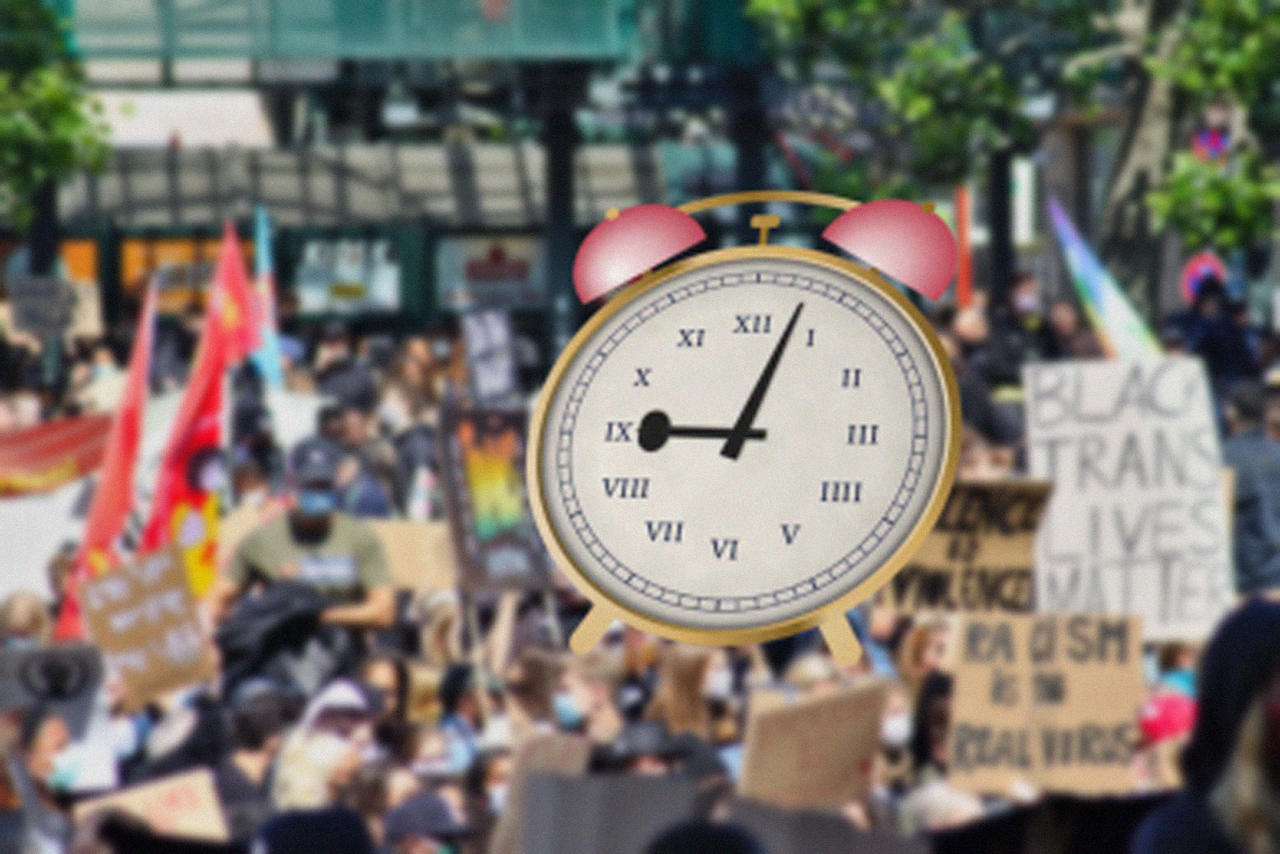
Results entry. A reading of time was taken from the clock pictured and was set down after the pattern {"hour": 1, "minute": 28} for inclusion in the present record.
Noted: {"hour": 9, "minute": 3}
